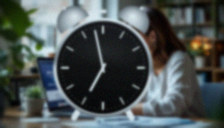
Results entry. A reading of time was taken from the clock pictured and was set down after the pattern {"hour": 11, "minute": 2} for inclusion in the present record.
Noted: {"hour": 6, "minute": 58}
